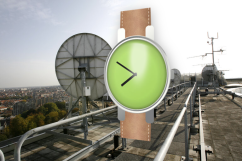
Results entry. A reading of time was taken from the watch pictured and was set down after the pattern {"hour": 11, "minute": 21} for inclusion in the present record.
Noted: {"hour": 7, "minute": 50}
